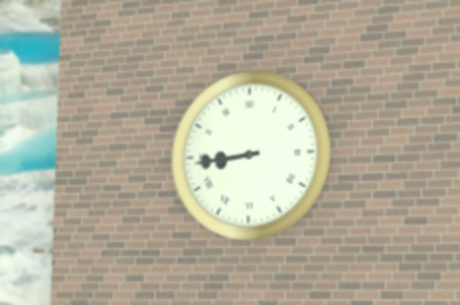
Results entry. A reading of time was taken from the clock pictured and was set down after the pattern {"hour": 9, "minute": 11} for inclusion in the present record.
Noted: {"hour": 8, "minute": 44}
